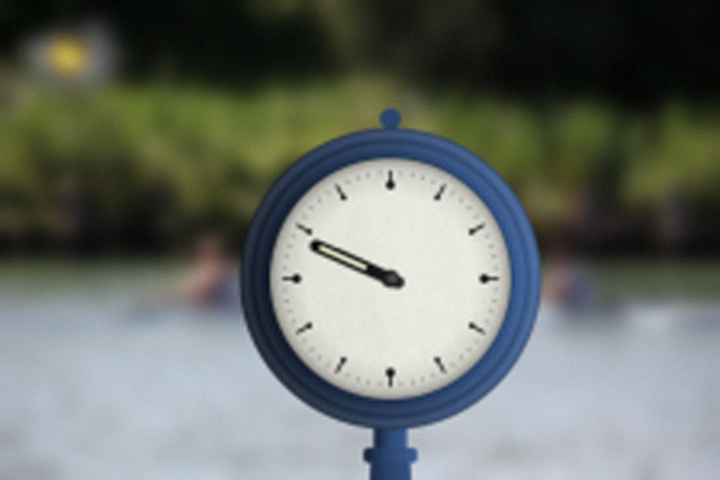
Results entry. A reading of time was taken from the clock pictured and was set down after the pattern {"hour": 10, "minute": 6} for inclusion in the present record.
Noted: {"hour": 9, "minute": 49}
